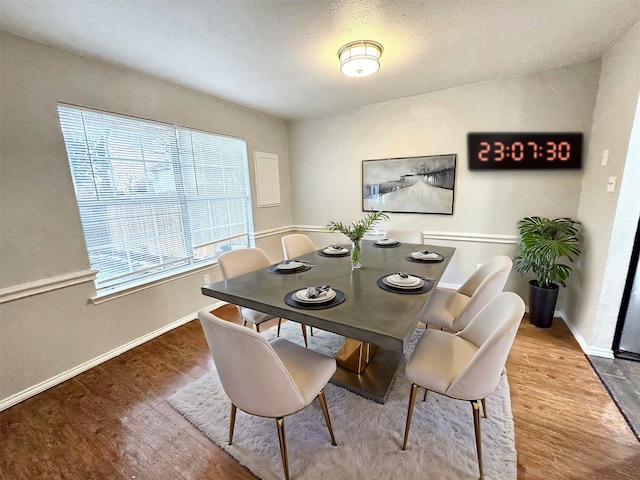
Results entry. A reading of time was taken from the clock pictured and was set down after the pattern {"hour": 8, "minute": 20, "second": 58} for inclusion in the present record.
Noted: {"hour": 23, "minute": 7, "second": 30}
